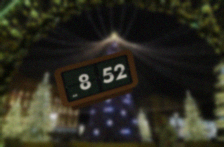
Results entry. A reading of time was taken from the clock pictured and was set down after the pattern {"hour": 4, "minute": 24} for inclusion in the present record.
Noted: {"hour": 8, "minute": 52}
